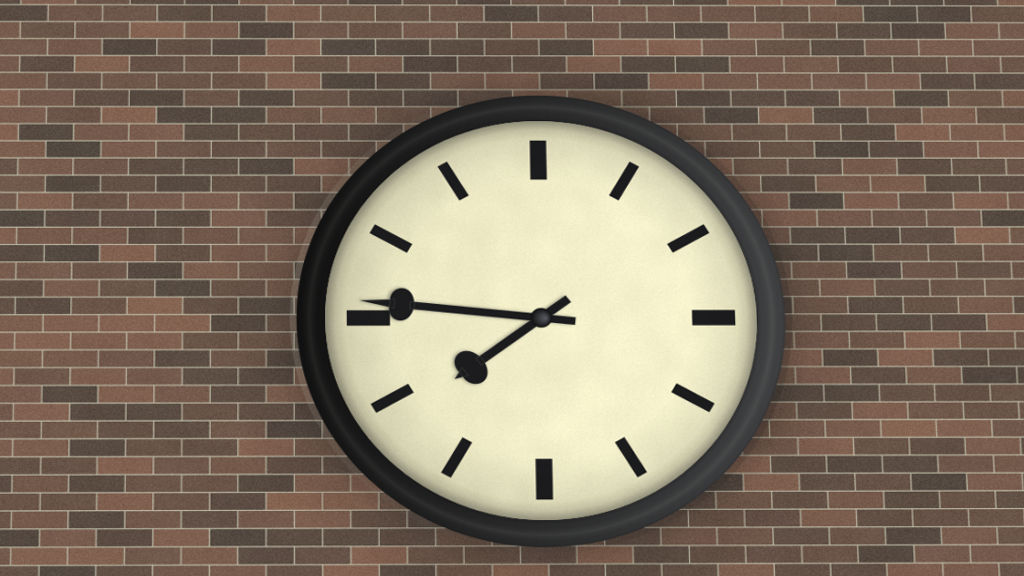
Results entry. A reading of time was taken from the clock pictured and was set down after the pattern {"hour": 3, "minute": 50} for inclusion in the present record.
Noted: {"hour": 7, "minute": 46}
